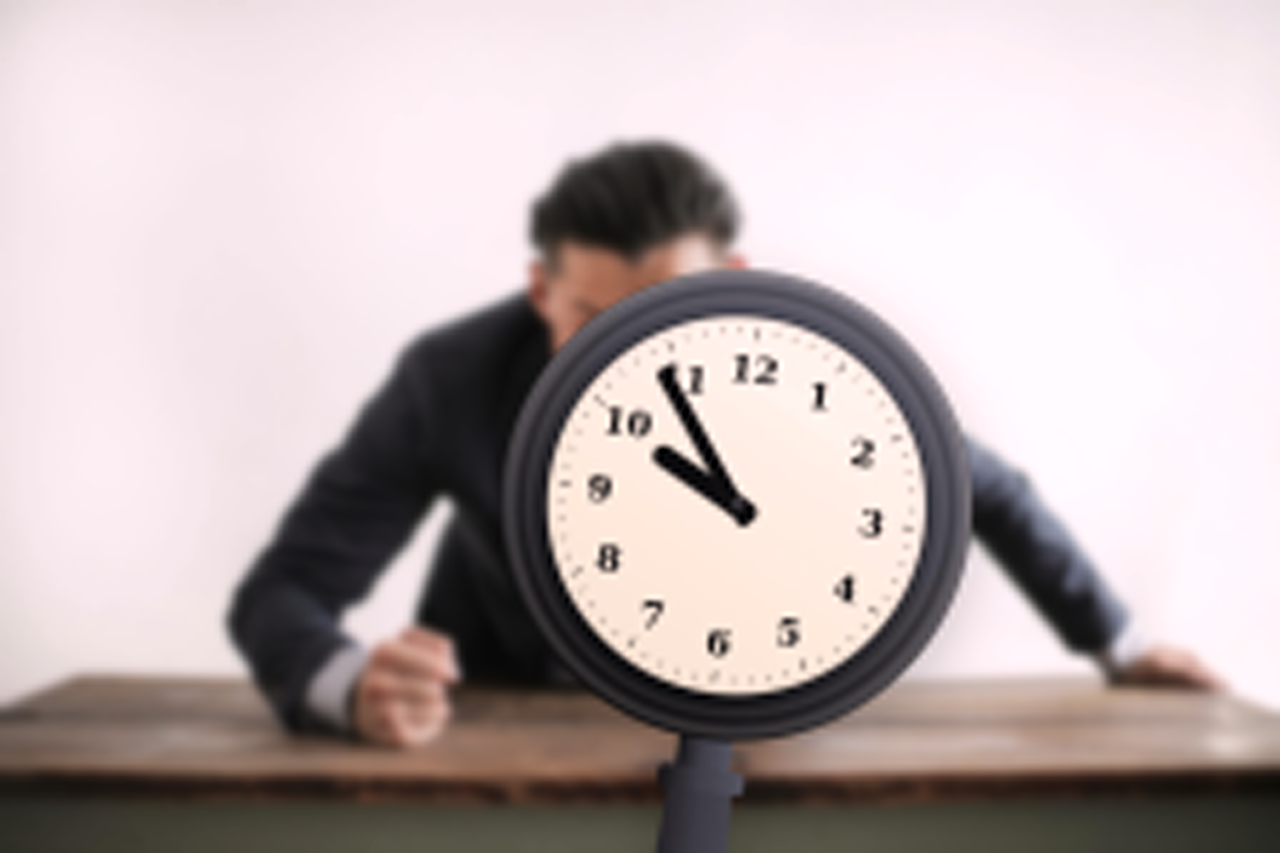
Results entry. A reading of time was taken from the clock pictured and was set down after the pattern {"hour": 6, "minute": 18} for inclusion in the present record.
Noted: {"hour": 9, "minute": 54}
